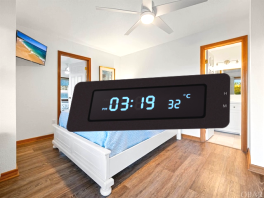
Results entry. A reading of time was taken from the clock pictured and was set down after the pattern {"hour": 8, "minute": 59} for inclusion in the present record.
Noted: {"hour": 3, "minute": 19}
